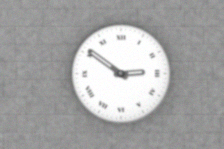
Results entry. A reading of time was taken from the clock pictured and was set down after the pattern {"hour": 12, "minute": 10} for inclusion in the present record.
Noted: {"hour": 2, "minute": 51}
